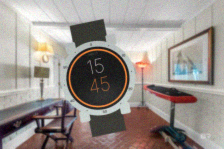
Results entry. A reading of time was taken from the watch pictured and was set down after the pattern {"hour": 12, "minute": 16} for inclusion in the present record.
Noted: {"hour": 15, "minute": 45}
